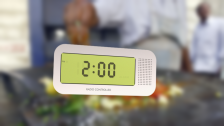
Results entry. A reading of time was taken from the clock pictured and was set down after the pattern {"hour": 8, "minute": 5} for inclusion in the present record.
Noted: {"hour": 2, "minute": 0}
